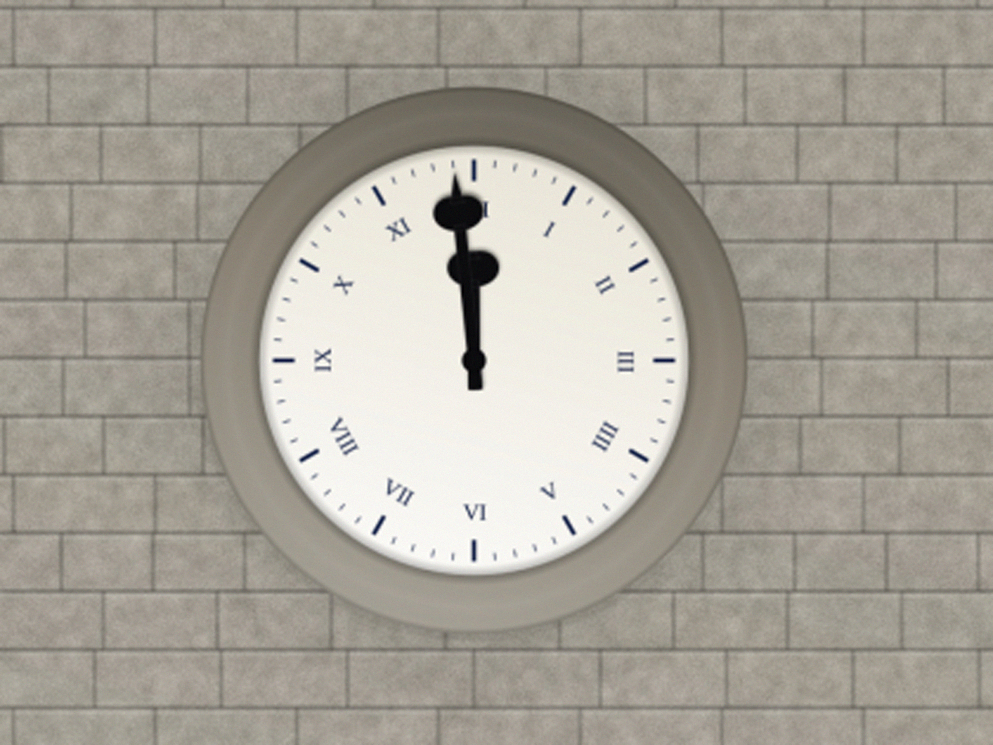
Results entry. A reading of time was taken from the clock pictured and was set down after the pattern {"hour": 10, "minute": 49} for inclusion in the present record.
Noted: {"hour": 11, "minute": 59}
